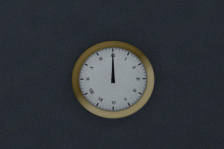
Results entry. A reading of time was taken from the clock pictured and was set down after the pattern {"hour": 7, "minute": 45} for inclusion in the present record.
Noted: {"hour": 12, "minute": 0}
